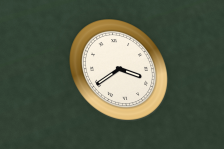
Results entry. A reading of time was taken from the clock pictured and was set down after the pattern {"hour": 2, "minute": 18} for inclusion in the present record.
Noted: {"hour": 3, "minute": 40}
